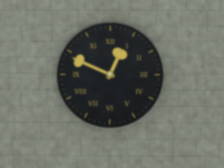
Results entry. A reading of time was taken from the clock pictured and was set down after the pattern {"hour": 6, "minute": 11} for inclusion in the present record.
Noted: {"hour": 12, "minute": 49}
